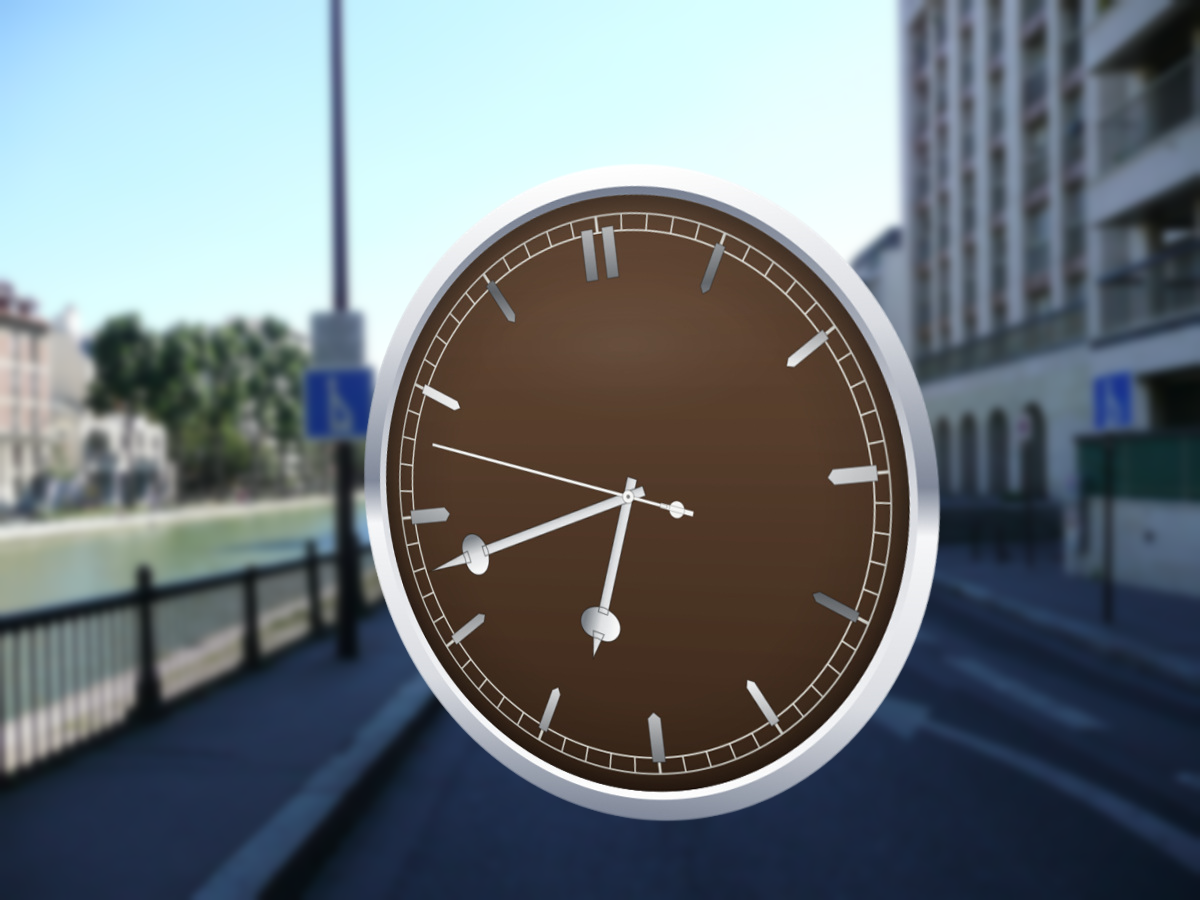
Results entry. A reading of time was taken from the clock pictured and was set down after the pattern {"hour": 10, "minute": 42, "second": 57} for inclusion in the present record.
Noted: {"hour": 6, "minute": 42, "second": 48}
